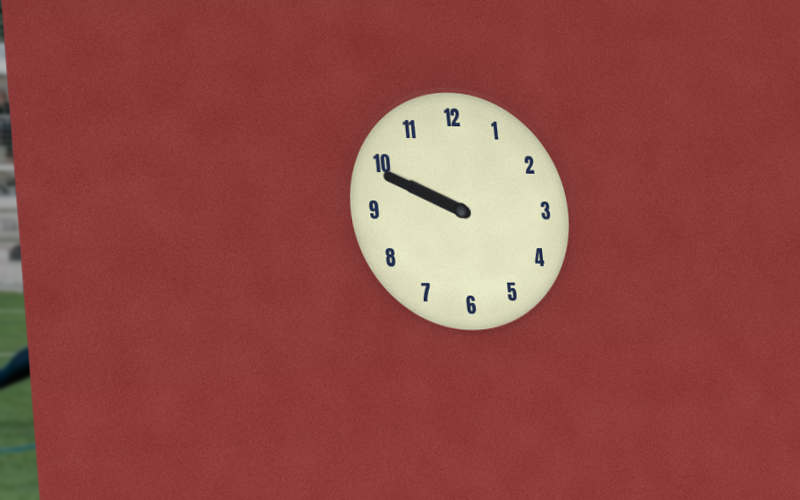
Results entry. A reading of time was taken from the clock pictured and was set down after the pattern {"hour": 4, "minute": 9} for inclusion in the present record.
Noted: {"hour": 9, "minute": 49}
